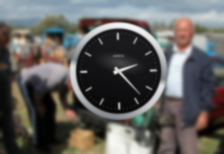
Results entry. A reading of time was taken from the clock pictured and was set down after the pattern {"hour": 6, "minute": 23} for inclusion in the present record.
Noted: {"hour": 2, "minute": 23}
